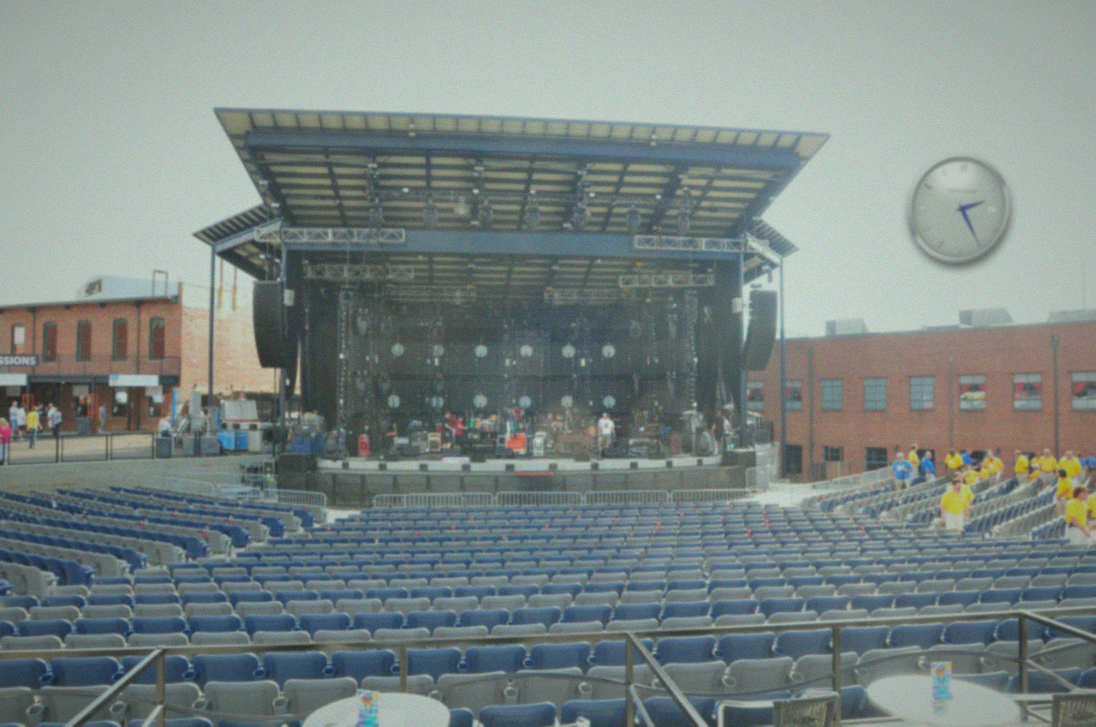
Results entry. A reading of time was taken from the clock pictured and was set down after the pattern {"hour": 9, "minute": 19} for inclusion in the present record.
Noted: {"hour": 2, "minute": 25}
